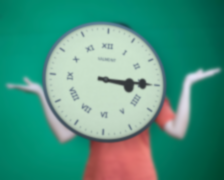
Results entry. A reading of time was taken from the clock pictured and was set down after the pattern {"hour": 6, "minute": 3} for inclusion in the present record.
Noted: {"hour": 3, "minute": 15}
